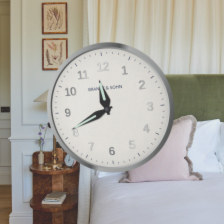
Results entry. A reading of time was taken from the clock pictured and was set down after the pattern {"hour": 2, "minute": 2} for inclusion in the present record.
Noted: {"hour": 11, "minute": 41}
